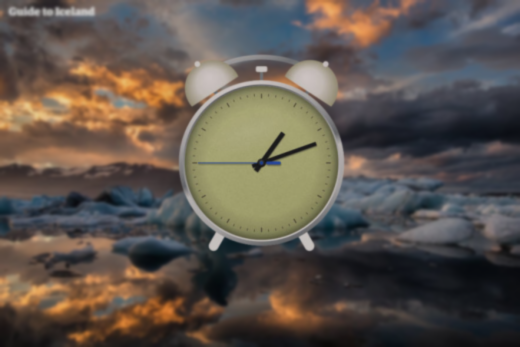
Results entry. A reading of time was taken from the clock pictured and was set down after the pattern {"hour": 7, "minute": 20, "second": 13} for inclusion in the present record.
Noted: {"hour": 1, "minute": 11, "second": 45}
